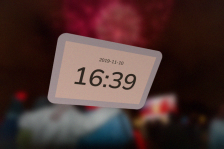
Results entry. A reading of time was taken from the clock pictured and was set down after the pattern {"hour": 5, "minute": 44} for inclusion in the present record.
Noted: {"hour": 16, "minute": 39}
